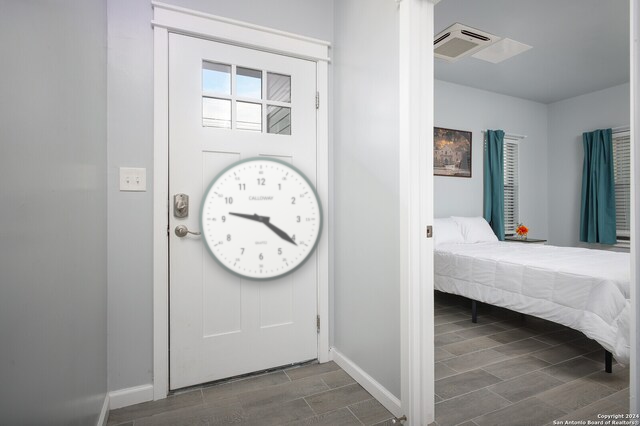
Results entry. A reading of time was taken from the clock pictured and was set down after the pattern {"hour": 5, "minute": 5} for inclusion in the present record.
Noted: {"hour": 9, "minute": 21}
